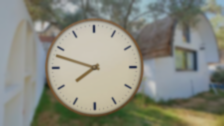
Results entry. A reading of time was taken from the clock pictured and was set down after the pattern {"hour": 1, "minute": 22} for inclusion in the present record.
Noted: {"hour": 7, "minute": 48}
